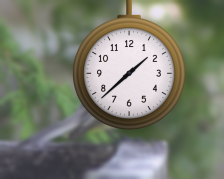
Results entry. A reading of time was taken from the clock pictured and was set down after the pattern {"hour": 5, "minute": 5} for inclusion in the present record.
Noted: {"hour": 1, "minute": 38}
